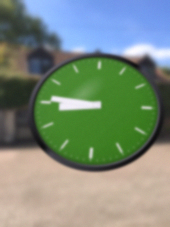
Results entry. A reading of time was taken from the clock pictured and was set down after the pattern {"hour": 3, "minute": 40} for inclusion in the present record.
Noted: {"hour": 8, "minute": 46}
